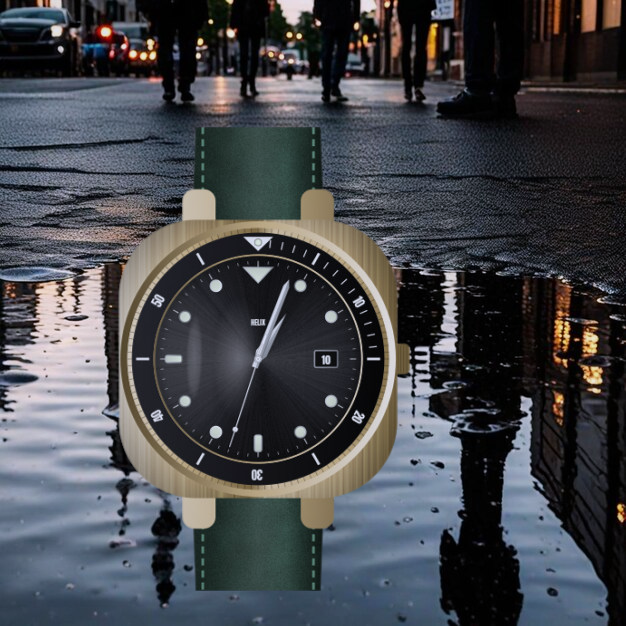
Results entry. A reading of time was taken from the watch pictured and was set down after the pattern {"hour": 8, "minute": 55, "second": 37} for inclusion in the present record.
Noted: {"hour": 1, "minute": 3, "second": 33}
